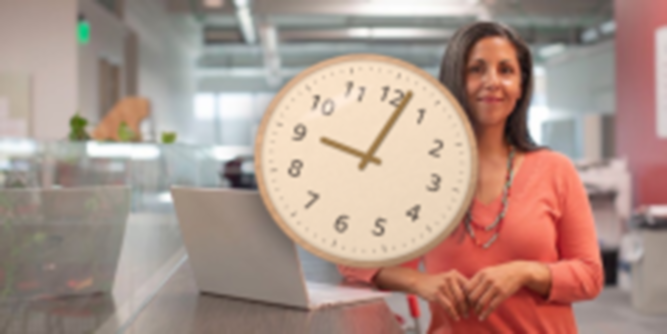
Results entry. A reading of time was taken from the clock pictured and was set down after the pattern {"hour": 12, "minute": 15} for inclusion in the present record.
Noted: {"hour": 9, "minute": 2}
